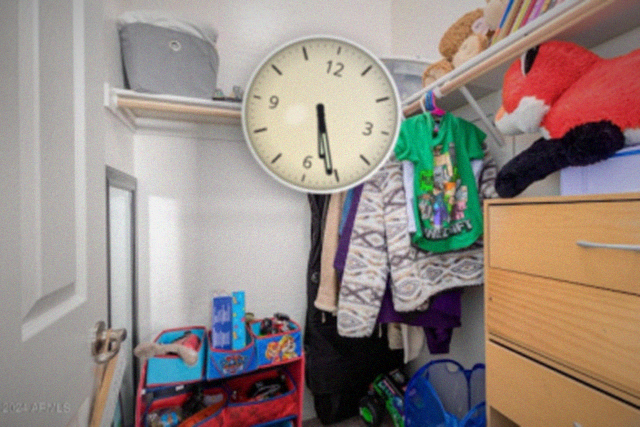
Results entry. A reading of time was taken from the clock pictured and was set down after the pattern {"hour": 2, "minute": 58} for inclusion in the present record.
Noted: {"hour": 5, "minute": 26}
